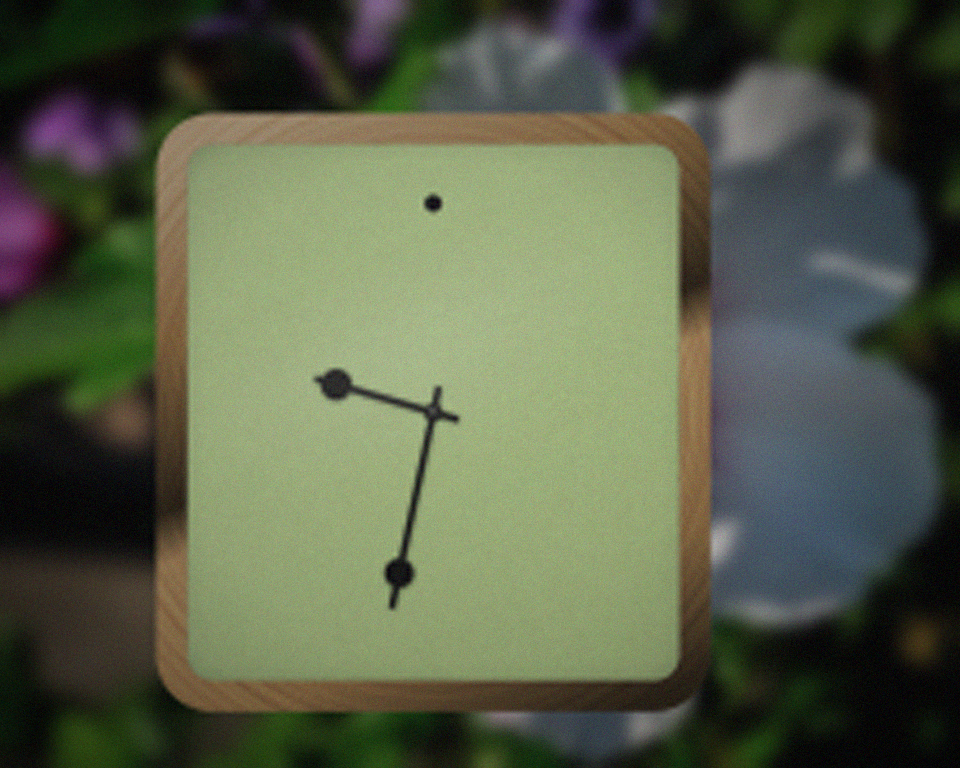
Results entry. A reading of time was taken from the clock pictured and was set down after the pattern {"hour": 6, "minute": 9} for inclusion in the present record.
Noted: {"hour": 9, "minute": 32}
